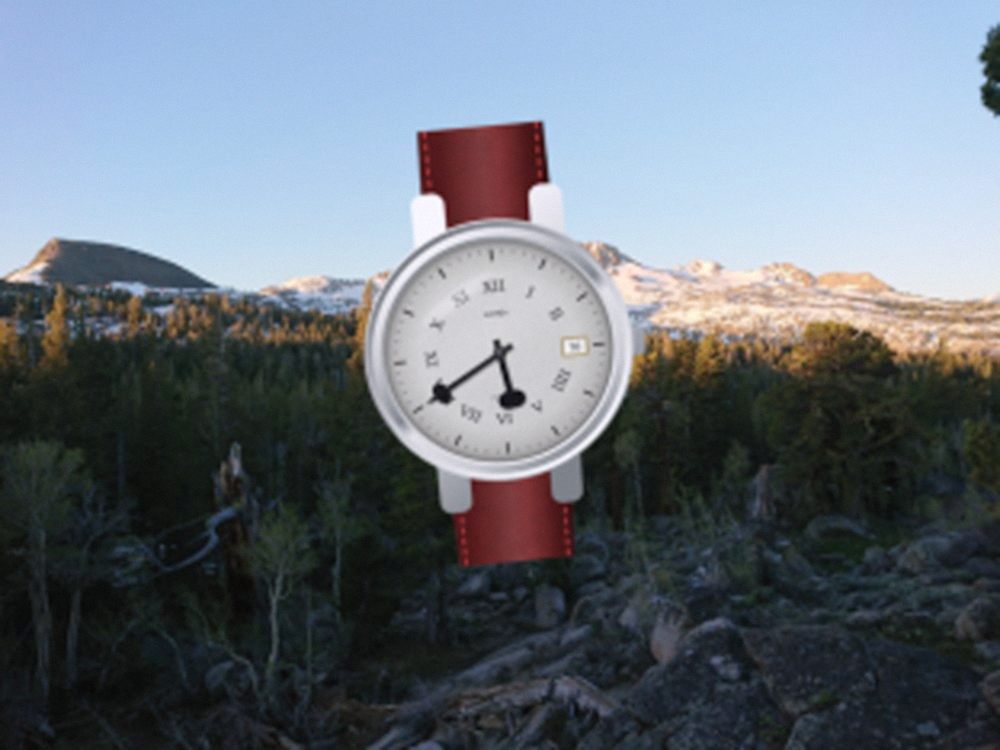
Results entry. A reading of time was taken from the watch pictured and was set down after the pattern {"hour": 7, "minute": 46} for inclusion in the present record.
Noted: {"hour": 5, "minute": 40}
